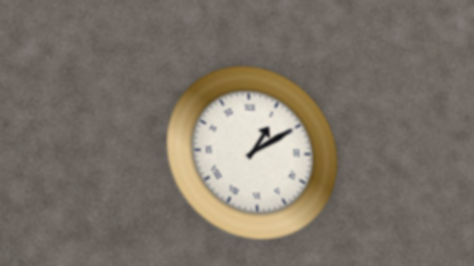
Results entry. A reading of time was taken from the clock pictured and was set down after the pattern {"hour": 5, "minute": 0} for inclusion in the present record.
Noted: {"hour": 1, "minute": 10}
